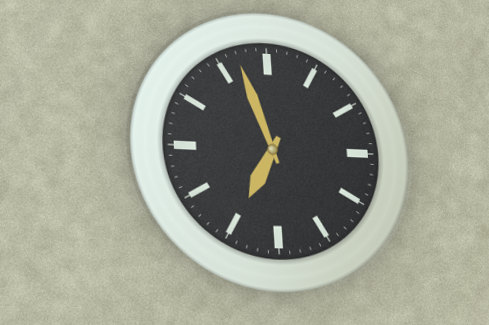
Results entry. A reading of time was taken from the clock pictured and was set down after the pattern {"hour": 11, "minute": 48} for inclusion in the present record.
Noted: {"hour": 6, "minute": 57}
